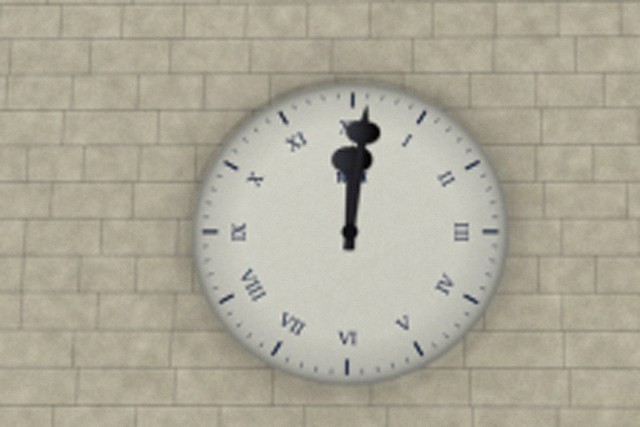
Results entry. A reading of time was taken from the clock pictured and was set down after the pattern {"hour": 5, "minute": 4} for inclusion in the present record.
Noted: {"hour": 12, "minute": 1}
